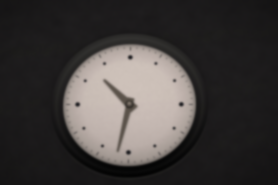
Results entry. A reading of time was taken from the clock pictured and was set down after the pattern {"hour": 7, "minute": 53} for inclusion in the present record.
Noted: {"hour": 10, "minute": 32}
